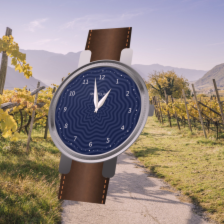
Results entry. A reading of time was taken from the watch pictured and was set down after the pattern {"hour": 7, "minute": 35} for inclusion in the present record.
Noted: {"hour": 12, "minute": 58}
